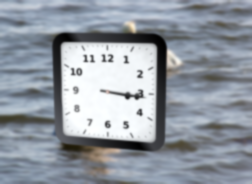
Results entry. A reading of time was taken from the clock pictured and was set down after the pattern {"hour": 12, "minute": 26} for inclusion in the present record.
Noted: {"hour": 3, "minute": 16}
